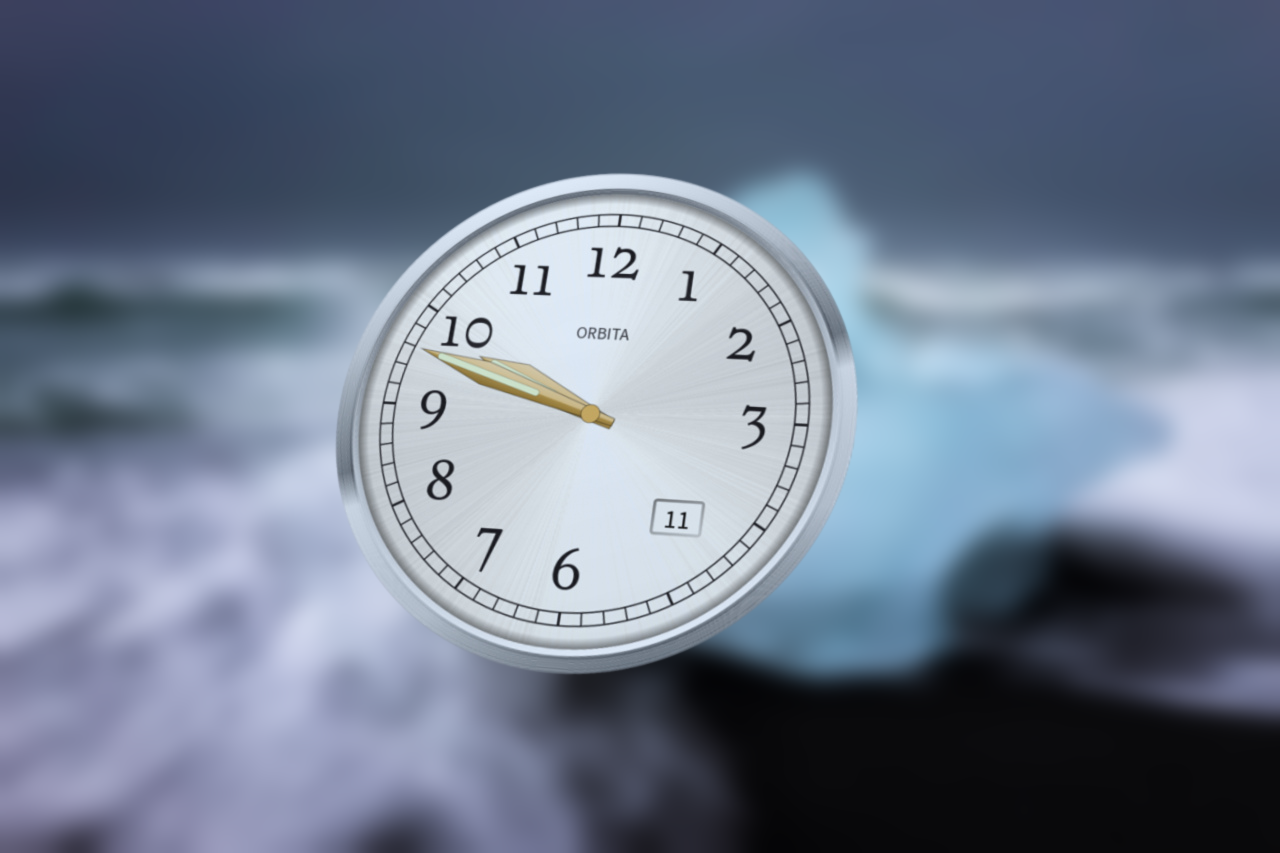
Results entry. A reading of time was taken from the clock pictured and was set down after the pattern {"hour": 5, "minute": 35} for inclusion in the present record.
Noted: {"hour": 9, "minute": 48}
